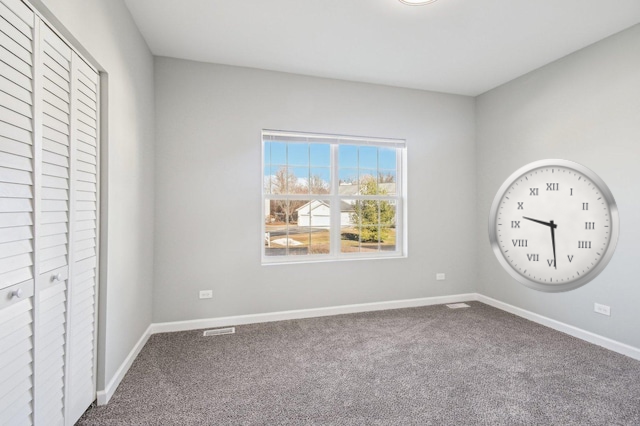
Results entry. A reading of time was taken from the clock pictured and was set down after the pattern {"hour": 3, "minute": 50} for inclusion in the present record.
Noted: {"hour": 9, "minute": 29}
